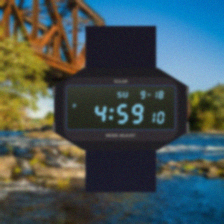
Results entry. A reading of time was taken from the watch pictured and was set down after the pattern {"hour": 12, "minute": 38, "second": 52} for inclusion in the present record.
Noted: {"hour": 4, "minute": 59, "second": 10}
